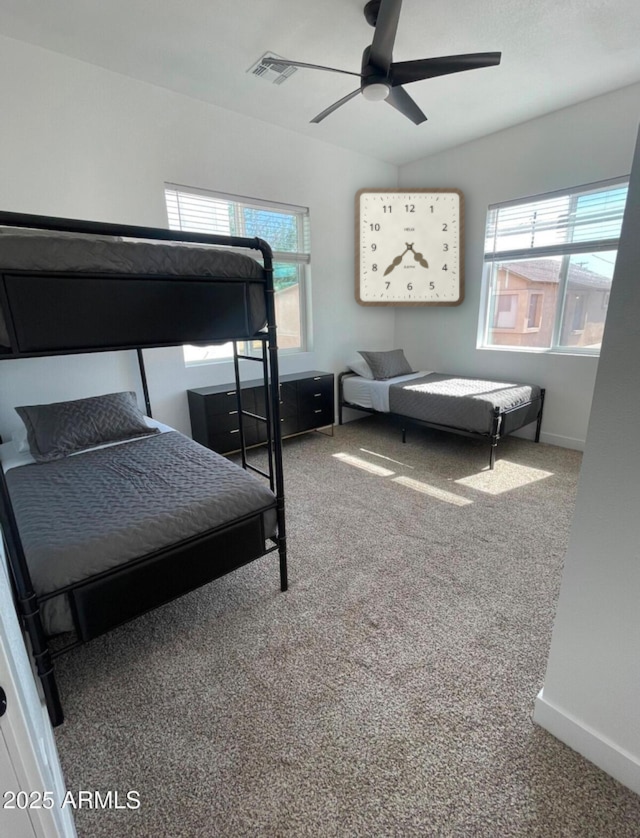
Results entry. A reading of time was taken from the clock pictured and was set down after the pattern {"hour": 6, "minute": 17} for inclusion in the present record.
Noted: {"hour": 4, "minute": 37}
